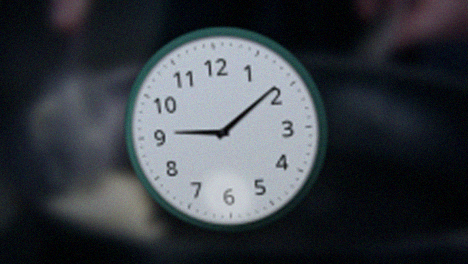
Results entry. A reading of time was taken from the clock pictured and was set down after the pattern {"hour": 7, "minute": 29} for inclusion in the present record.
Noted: {"hour": 9, "minute": 9}
